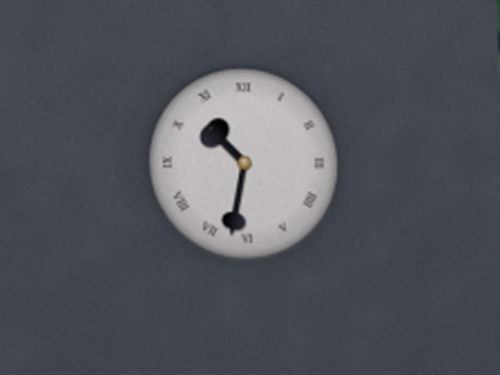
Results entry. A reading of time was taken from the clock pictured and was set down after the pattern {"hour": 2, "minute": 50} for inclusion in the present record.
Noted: {"hour": 10, "minute": 32}
